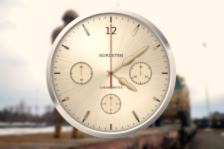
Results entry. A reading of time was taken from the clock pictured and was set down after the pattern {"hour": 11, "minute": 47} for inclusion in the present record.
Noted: {"hour": 4, "minute": 9}
